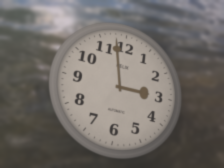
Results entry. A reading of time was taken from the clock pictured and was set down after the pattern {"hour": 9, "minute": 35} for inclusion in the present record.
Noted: {"hour": 2, "minute": 58}
